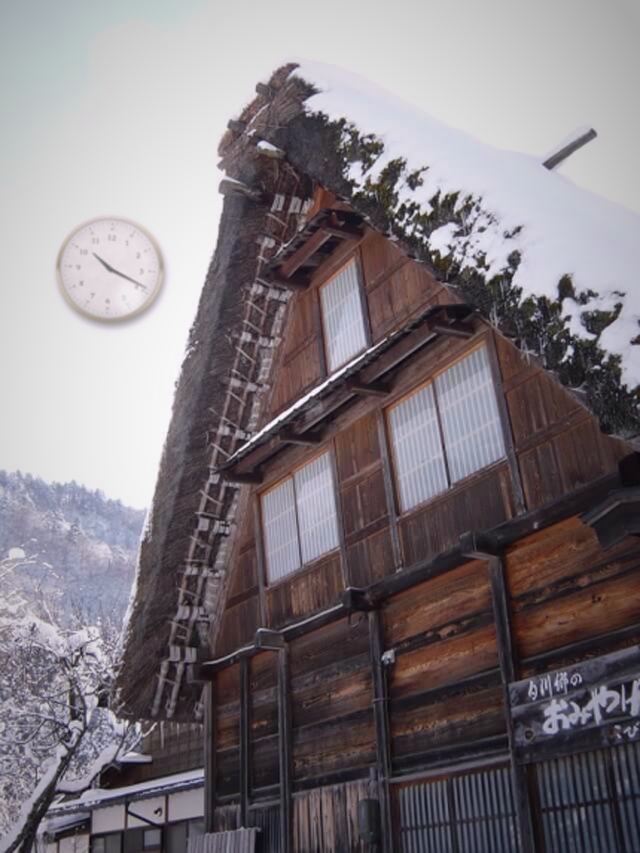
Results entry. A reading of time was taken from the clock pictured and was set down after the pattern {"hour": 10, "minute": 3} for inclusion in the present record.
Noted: {"hour": 10, "minute": 19}
